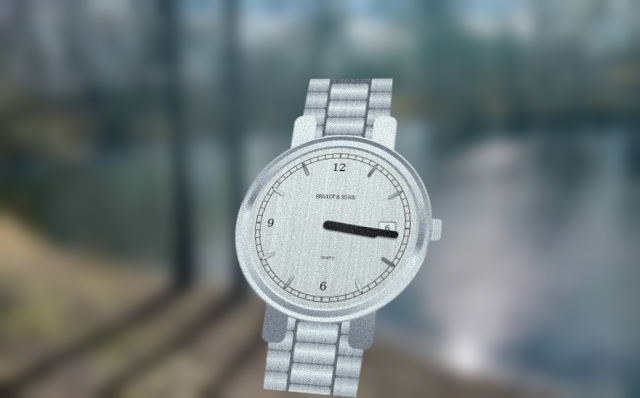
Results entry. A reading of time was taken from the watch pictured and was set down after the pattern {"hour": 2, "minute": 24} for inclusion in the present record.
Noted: {"hour": 3, "minute": 16}
